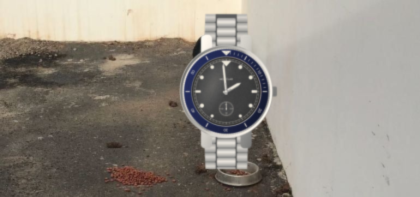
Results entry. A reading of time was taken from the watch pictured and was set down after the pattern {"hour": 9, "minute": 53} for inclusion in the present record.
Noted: {"hour": 1, "minute": 59}
